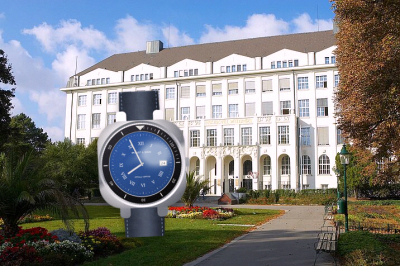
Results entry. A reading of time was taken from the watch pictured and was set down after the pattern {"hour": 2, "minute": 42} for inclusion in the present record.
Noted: {"hour": 7, "minute": 56}
